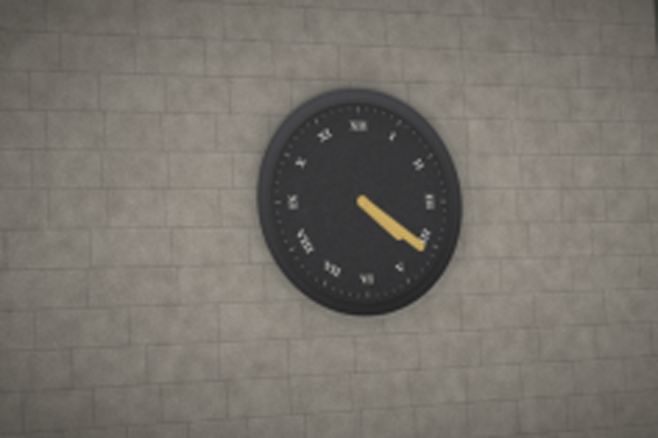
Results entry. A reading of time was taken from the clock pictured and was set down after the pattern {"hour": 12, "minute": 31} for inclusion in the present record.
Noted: {"hour": 4, "minute": 21}
